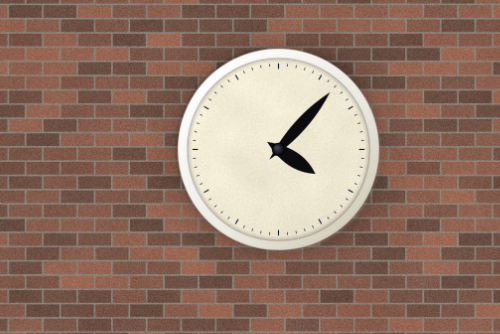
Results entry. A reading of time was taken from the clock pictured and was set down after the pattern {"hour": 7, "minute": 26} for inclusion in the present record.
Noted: {"hour": 4, "minute": 7}
